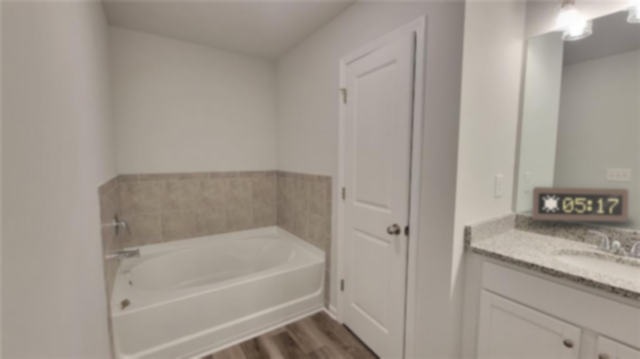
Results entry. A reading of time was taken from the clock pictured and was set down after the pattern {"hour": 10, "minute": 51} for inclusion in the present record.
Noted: {"hour": 5, "minute": 17}
